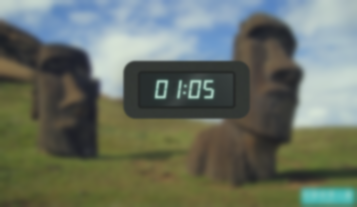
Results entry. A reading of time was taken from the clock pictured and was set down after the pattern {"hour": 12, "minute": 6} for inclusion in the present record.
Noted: {"hour": 1, "minute": 5}
